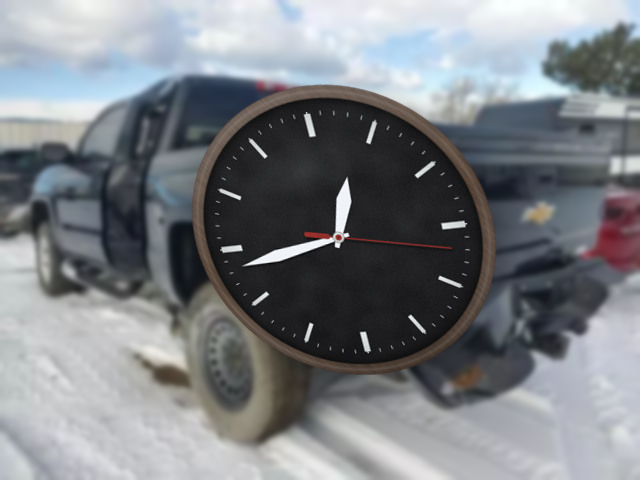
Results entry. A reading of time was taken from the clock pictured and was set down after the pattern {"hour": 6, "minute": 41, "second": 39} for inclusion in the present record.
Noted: {"hour": 12, "minute": 43, "second": 17}
